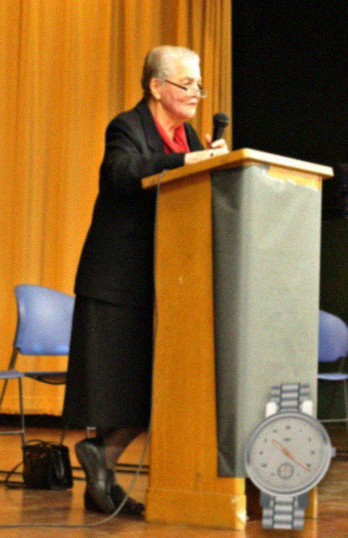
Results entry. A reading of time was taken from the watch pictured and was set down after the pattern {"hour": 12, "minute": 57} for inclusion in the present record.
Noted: {"hour": 10, "minute": 21}
